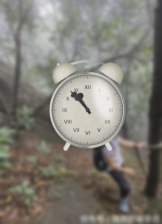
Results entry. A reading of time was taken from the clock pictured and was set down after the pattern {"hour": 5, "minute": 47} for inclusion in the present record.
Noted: {"hour": 10, "minute": 53}
